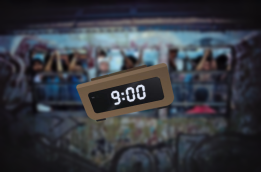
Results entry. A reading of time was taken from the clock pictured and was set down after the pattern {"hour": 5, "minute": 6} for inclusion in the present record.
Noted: {"hour": 9, "minute": 0}
